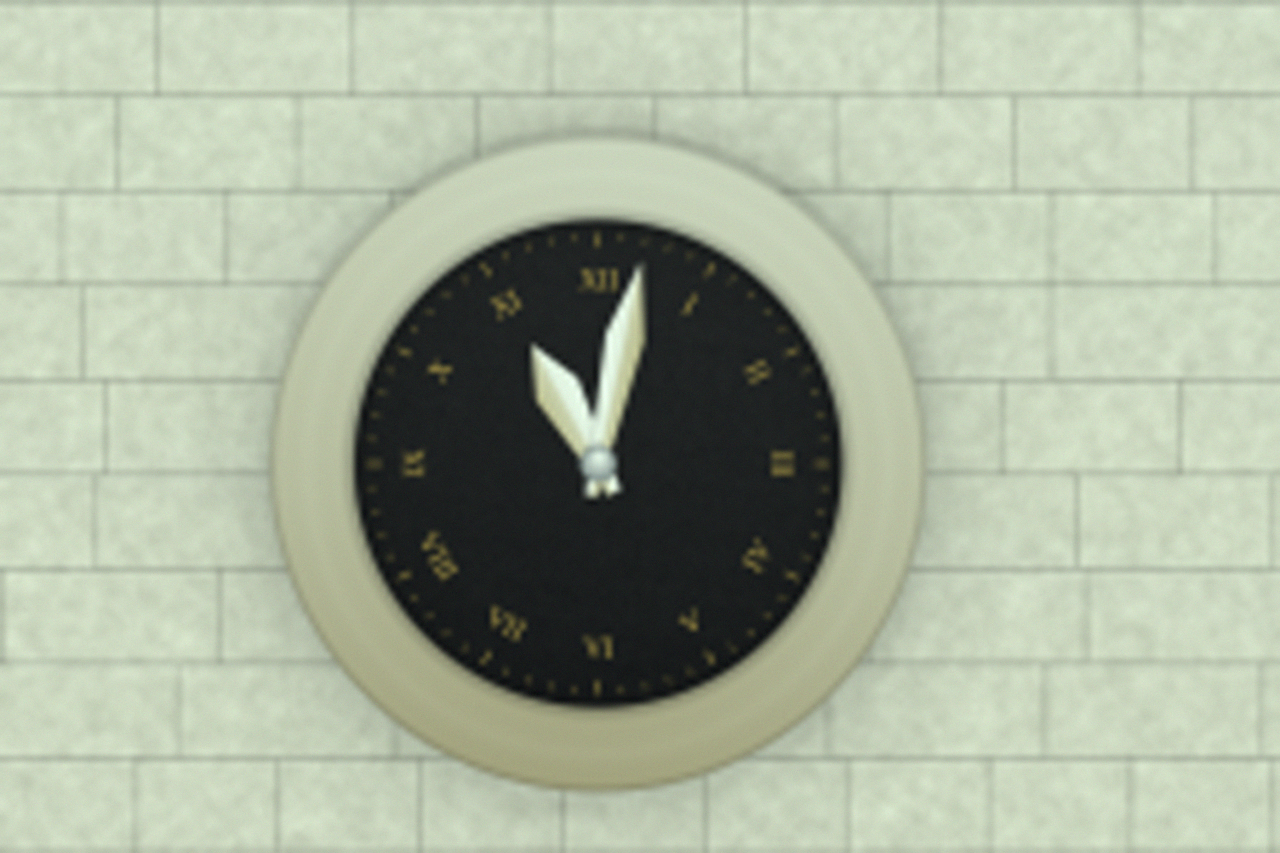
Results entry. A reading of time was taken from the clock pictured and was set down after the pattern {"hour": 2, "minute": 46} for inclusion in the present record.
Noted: {"hour": 11, "minute": 2}
